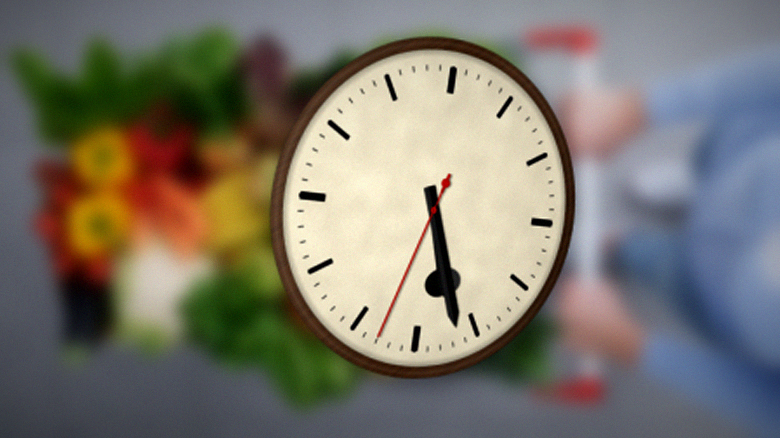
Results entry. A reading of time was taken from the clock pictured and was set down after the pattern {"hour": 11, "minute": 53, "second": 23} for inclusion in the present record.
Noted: {"hour": 5, "minute": 26, "second": 33}
